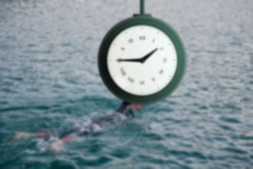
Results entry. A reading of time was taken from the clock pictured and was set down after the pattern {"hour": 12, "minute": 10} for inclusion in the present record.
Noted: {"hour": 1, "minute": 45}
